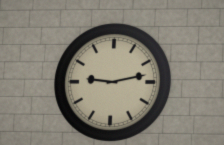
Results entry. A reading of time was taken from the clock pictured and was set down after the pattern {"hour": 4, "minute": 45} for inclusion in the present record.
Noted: {"hour": 9, "minute": 13}
